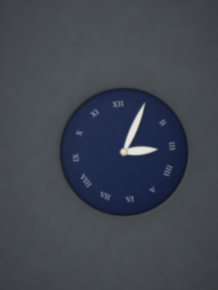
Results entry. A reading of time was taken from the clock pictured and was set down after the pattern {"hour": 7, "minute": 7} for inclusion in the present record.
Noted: {"hour": 3, "minute": 5}
